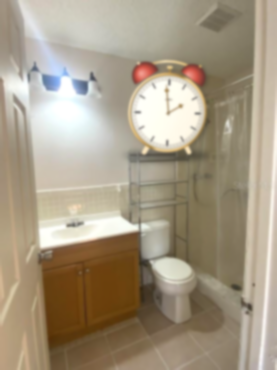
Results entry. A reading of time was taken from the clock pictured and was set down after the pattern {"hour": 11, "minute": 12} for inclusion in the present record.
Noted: {"hour": 1, "minute": 59}
